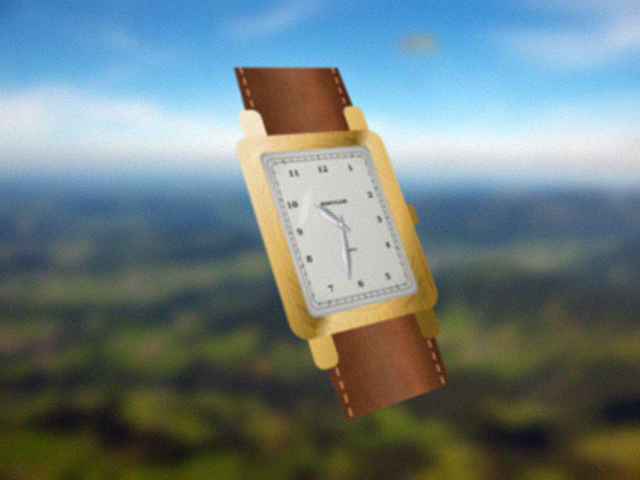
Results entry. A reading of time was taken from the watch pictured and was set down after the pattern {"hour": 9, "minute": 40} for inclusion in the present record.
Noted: {"hour": 10, "minute": 32}
